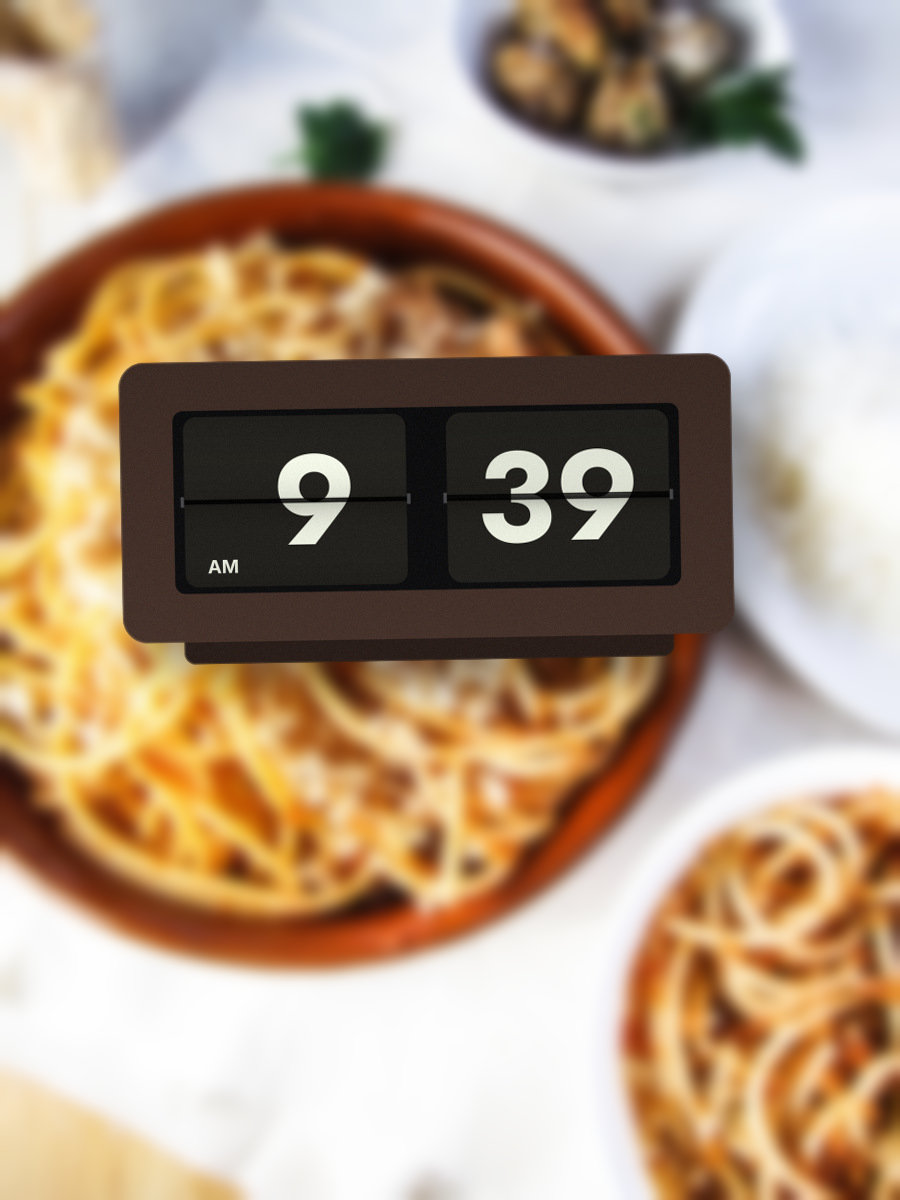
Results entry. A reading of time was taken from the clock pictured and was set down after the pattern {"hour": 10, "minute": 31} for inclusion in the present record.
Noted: {"hour": 9, "minute": 39}
